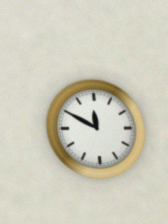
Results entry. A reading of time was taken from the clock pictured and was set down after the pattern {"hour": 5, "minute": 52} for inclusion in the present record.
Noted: {"hour": 11, "minute": 50}
